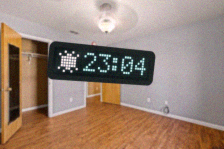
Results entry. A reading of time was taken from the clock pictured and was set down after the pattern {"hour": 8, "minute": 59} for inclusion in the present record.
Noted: {"hour": 23, "minute": 4}
